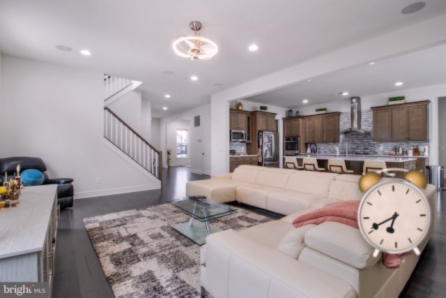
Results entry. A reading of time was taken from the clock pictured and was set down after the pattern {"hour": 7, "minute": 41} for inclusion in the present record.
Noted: {"hour": 6, "minute": 41}
